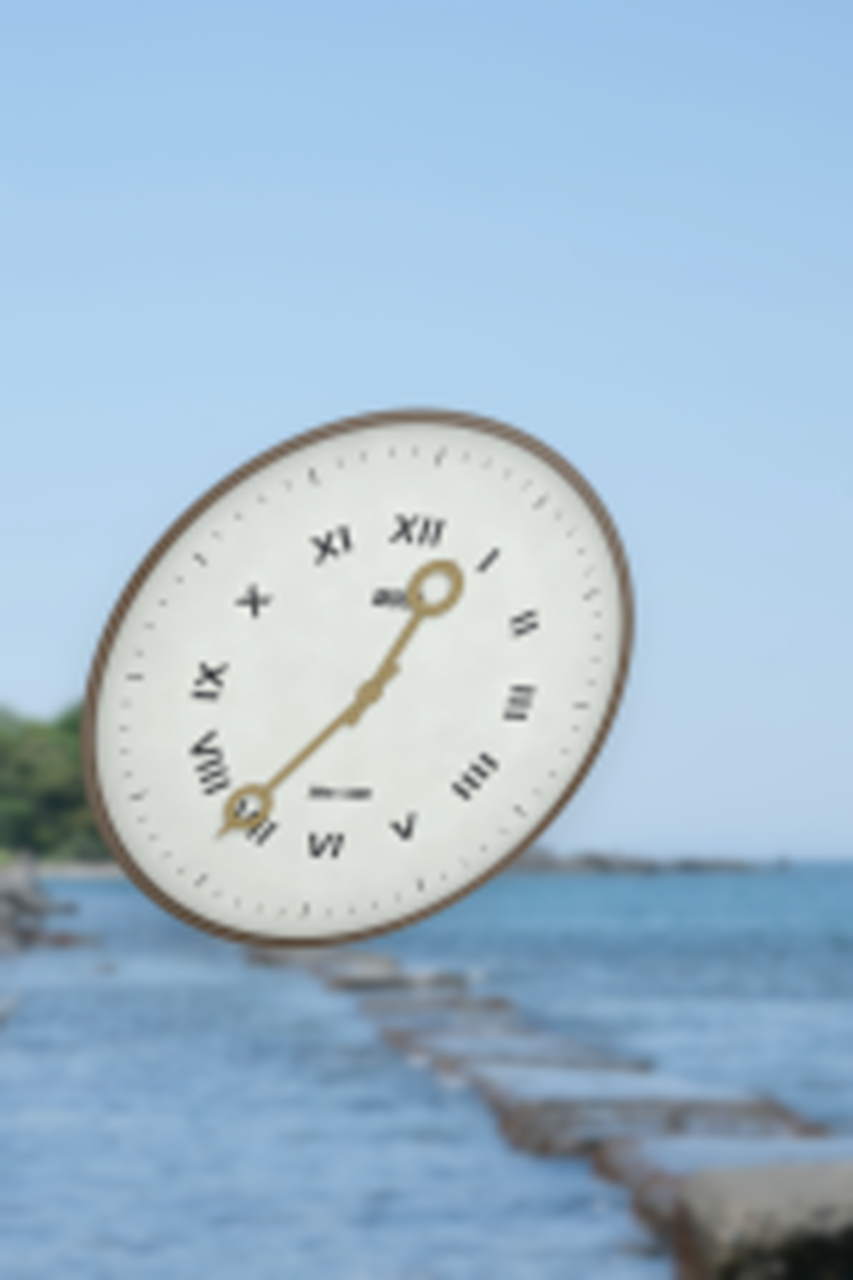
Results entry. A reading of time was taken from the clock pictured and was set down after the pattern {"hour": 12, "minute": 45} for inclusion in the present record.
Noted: {"hour": 12, "minute": 36}
